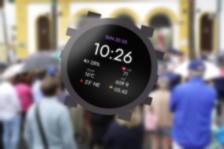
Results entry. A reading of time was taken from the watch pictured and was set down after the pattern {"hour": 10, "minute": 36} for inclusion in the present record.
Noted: {"hour": 10, "minute": 26}
